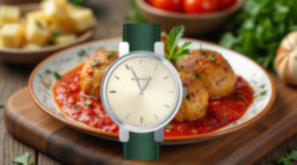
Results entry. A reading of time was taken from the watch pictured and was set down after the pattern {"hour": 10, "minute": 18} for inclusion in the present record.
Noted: {"hour": 12, "minute": 56}
